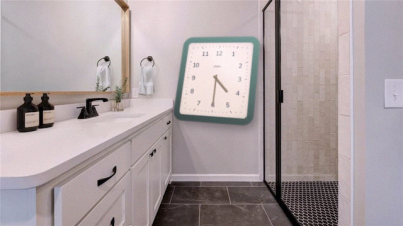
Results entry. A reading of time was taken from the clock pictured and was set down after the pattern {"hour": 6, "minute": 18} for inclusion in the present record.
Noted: {"hour": 4, "minute": 30}
